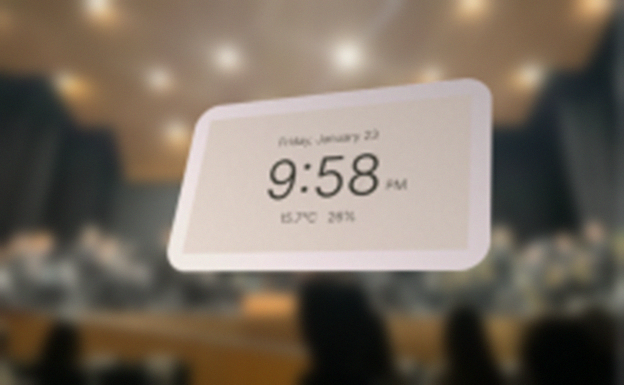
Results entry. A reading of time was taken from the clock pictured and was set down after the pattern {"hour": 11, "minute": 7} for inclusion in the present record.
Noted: {"hour": 9, "minute": 58}
